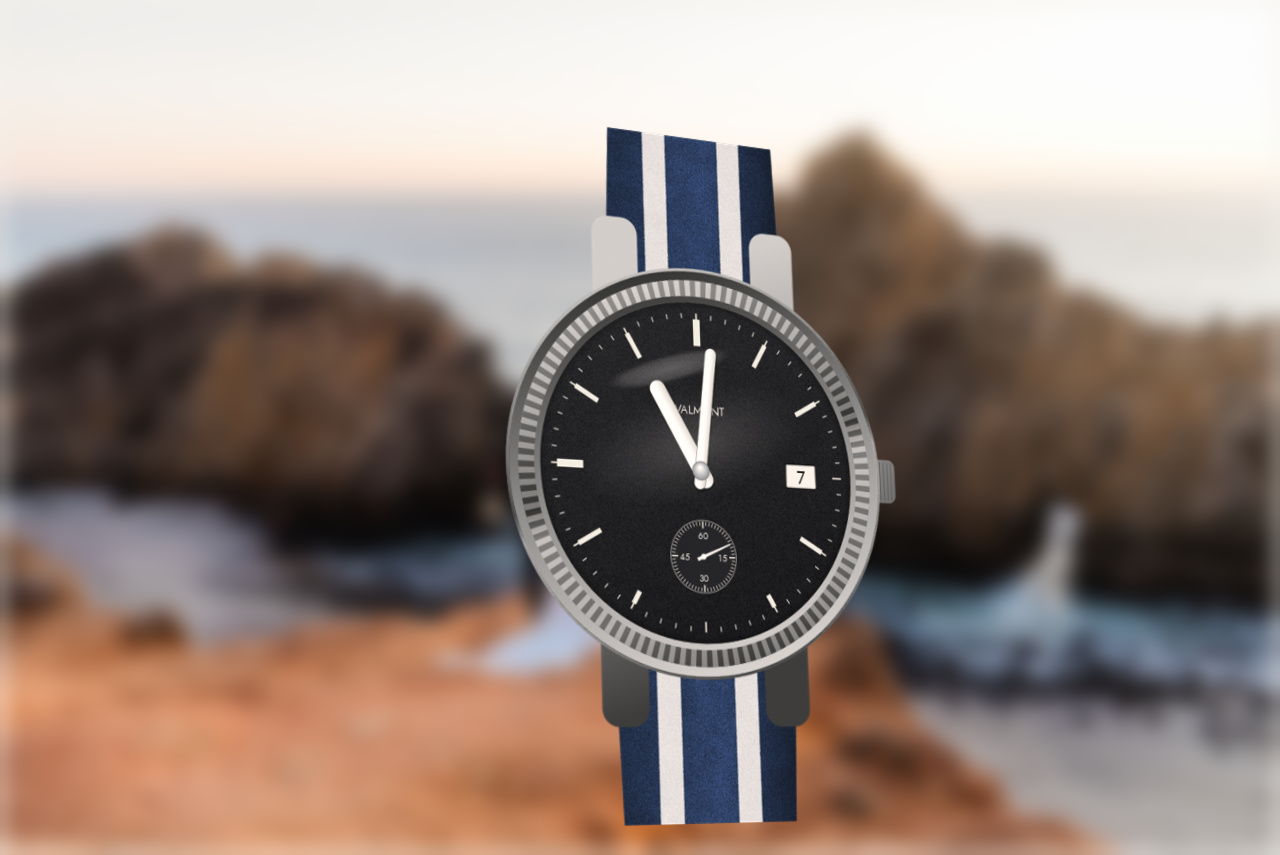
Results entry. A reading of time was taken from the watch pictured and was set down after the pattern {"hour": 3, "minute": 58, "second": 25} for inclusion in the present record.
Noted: {"hour": 11, "minute": 1, "second": 11}
